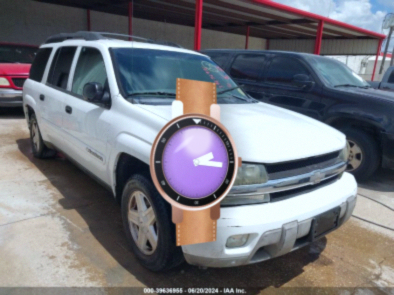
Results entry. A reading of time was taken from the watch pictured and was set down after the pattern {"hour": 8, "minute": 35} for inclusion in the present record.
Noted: {"hour": 2, "minute": 16}
